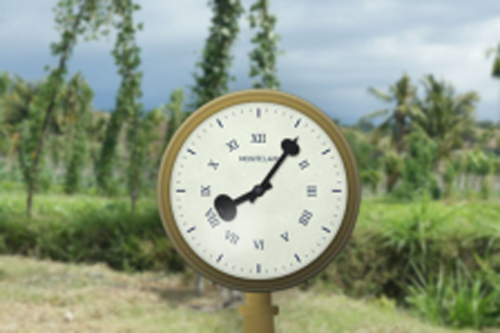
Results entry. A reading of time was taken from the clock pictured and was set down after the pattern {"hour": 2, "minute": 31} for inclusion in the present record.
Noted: {"hour": 8, "minute": 6}
